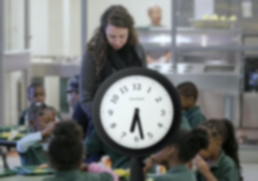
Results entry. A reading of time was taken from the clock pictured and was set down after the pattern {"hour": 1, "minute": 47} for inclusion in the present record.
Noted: {"hour": 6, "minute": 28}
